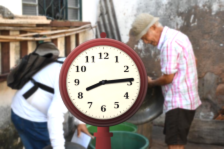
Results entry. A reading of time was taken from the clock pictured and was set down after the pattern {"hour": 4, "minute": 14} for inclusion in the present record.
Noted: {"hour": 8, "minute": 14}
